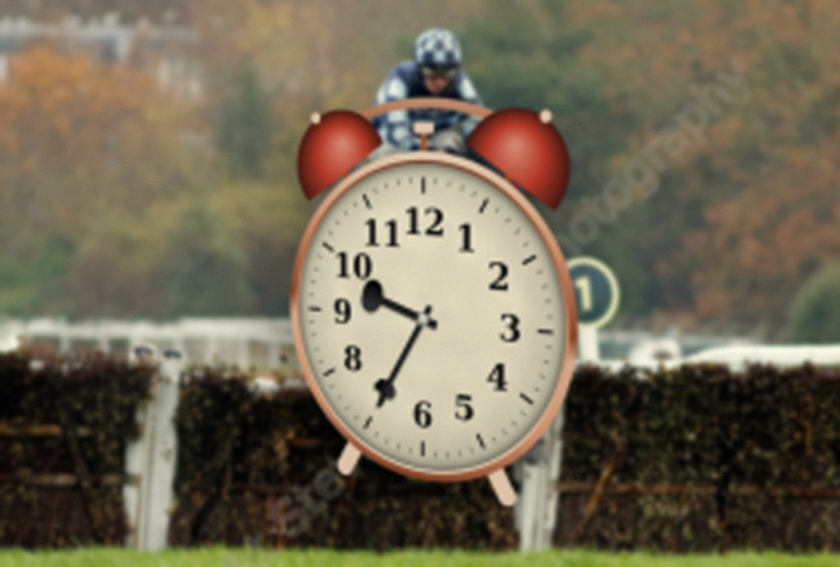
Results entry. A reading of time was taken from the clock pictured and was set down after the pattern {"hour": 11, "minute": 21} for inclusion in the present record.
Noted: {"hour": 9, "minute": 35}
